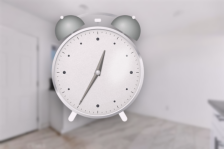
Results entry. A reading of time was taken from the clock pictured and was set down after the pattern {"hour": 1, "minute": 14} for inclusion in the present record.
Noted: {"hour": 12, "minute": 35}
